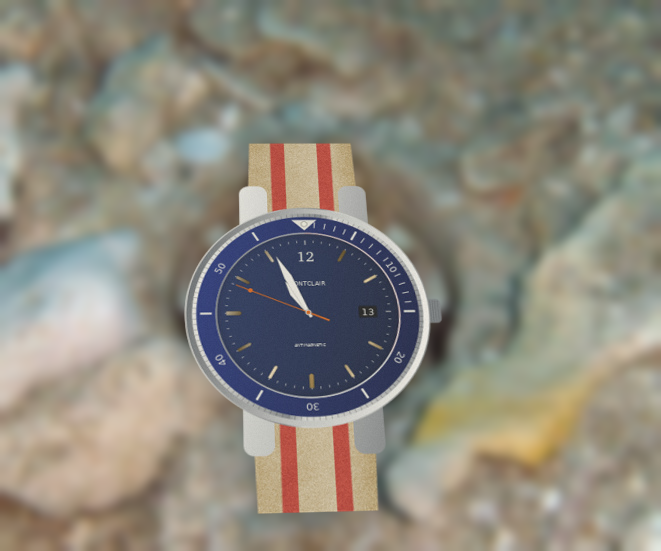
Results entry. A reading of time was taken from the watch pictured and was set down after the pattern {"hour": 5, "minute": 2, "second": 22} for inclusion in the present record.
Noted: {"hour": 10, "minute": 55, "second": 49}
